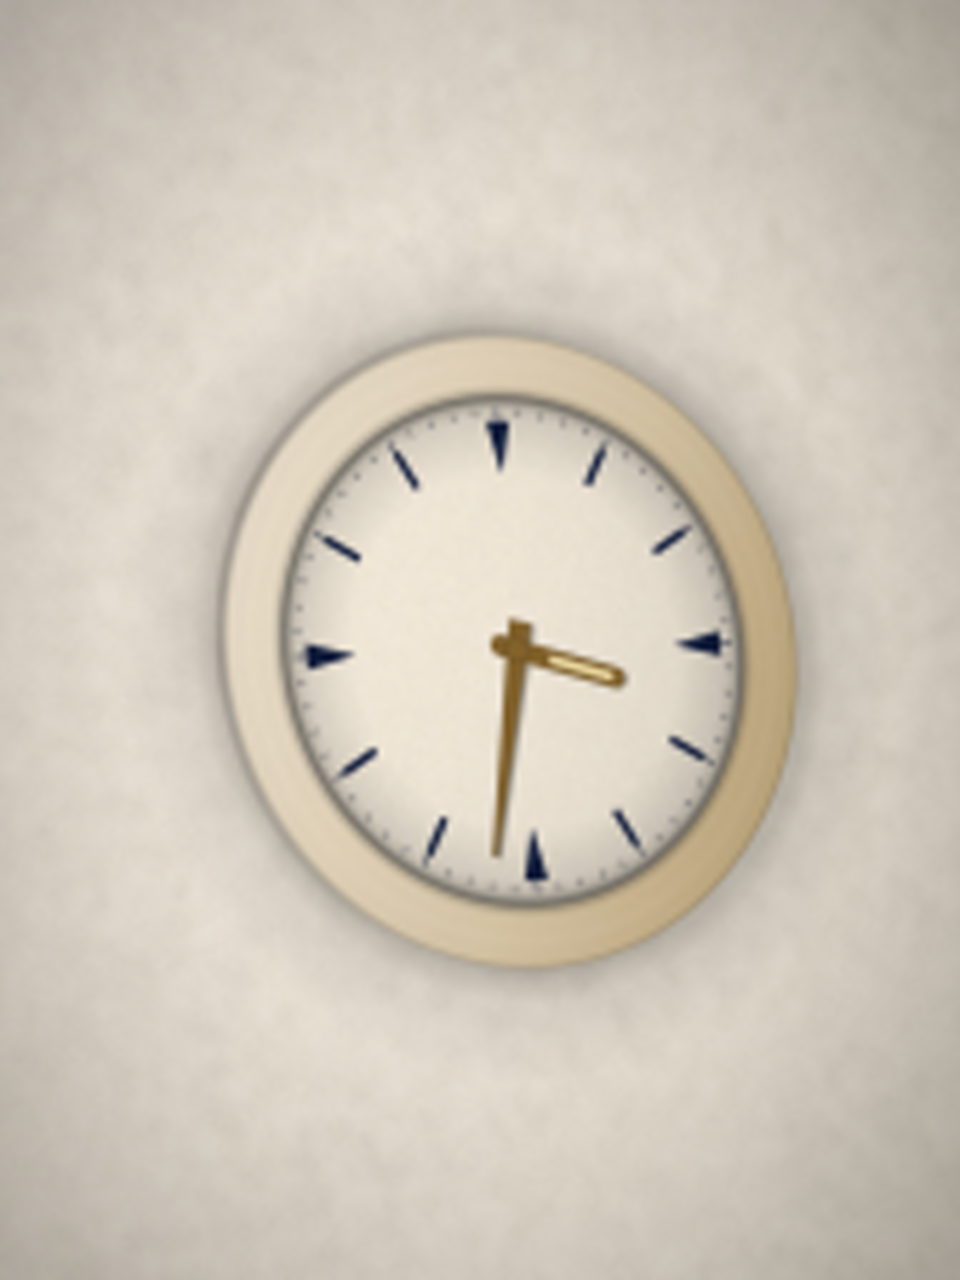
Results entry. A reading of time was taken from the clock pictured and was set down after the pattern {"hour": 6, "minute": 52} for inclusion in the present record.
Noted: {"hour": 3, "minute": 32}
